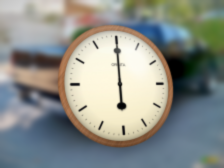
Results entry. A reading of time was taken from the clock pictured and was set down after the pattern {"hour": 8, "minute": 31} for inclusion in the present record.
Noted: {"hour": 6, "minute": 0}
